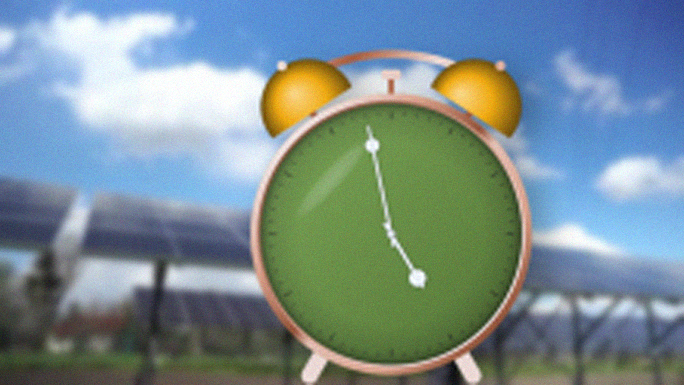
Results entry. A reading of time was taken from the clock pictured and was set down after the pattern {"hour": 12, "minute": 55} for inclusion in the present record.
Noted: {"hour": 4, "minute": 58}
